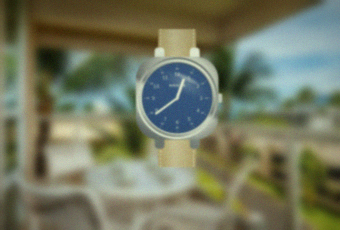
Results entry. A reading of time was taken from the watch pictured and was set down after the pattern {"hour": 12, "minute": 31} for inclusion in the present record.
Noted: {"hour": 12, "minute": 39}
